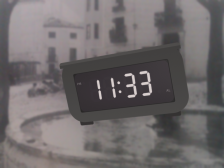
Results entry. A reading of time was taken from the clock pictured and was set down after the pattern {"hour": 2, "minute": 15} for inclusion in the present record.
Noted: {"hour": 11, "minute": 33}
